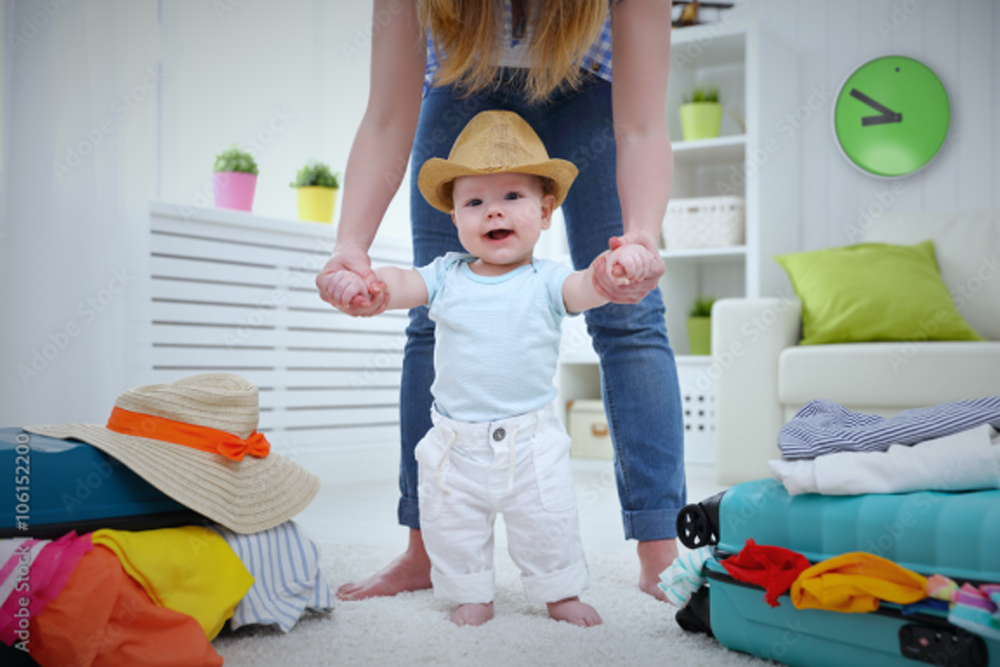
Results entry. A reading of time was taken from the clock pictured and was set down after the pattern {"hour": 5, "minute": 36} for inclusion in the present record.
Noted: {"hour": 8, "minute": 50}
